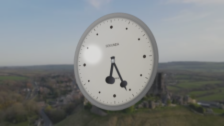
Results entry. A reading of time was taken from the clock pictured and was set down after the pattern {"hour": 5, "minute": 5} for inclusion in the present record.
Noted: {"hour": 6, "minute": 26}
